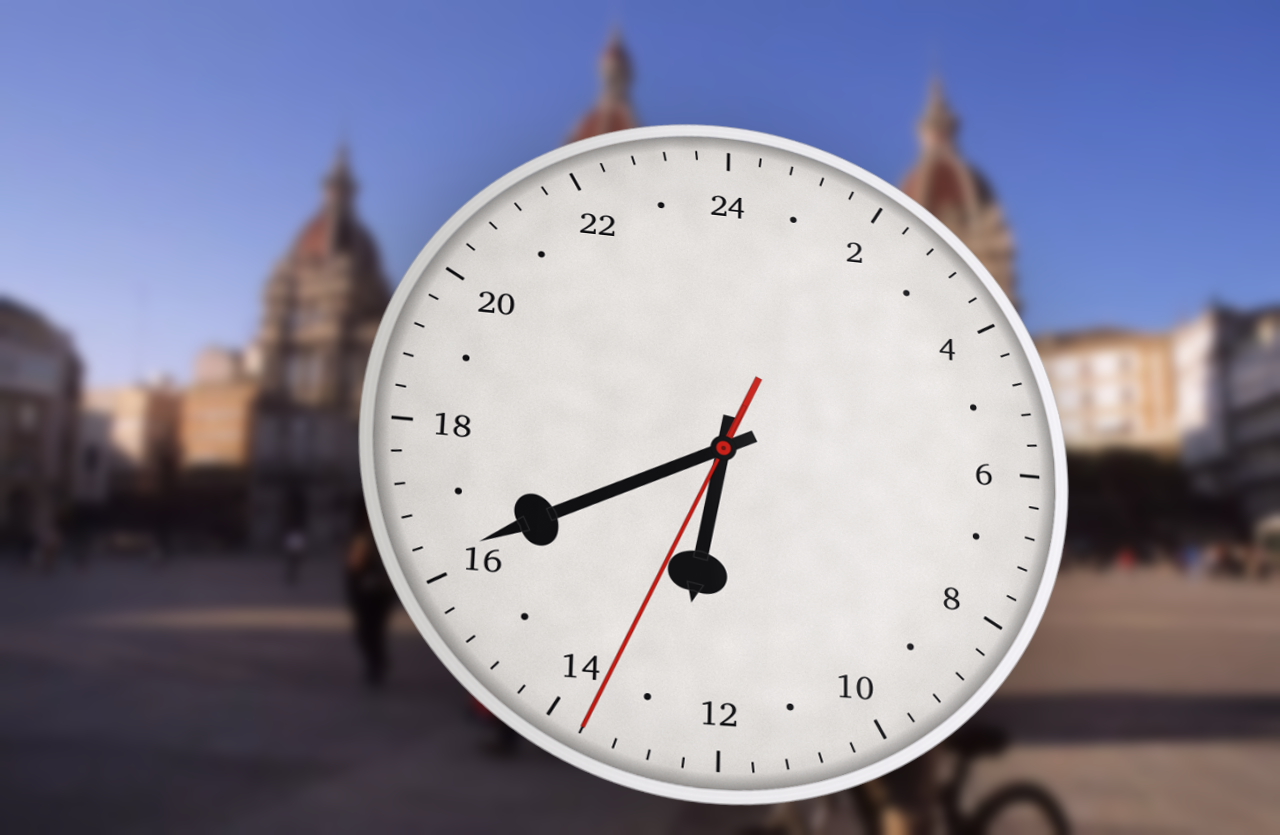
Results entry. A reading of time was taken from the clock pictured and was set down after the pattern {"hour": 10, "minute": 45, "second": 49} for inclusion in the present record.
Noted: {"hour": 12, "minute": 40, "second": 34}
